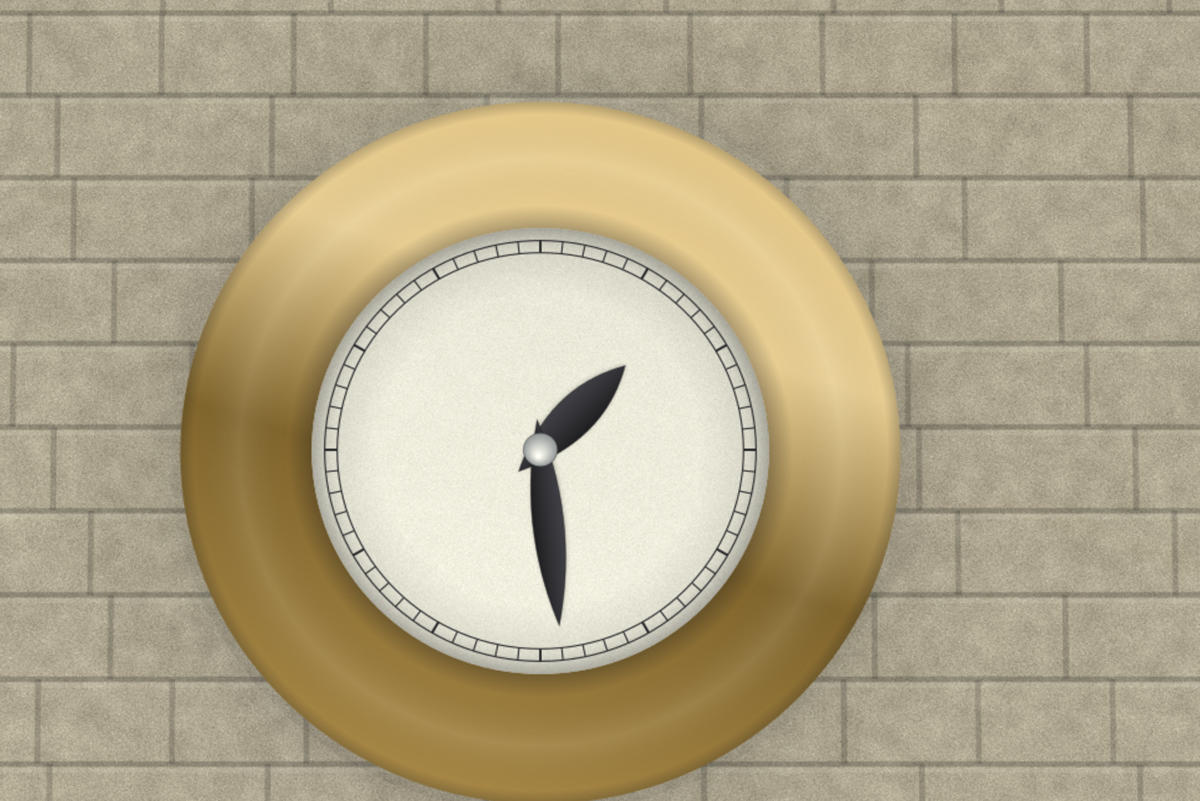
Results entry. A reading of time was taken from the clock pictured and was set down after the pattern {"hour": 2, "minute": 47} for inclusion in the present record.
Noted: {"hour": 1, "minute": 29}
